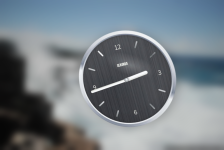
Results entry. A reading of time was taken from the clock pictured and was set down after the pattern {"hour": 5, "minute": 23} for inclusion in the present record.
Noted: {"hour": 2, "minute": 44}
